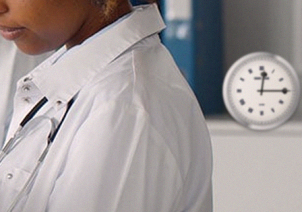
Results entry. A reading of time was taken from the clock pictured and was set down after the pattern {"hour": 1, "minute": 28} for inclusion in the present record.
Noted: {"hour": 12, "minute": 15}
